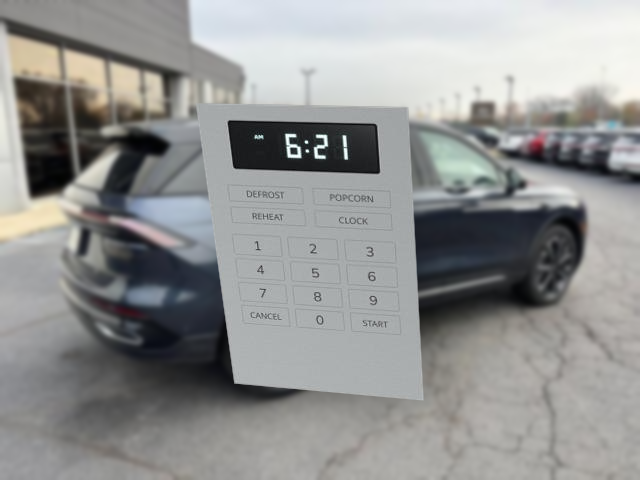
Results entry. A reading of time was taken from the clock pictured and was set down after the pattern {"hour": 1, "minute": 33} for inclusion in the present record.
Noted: {"hour": 6, "minute": 21}
